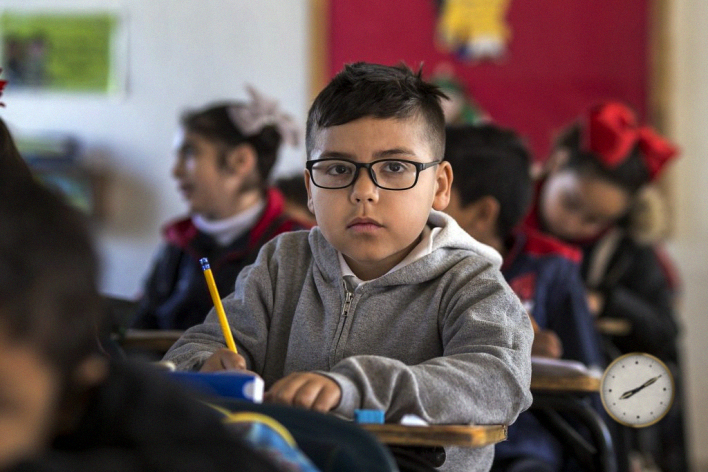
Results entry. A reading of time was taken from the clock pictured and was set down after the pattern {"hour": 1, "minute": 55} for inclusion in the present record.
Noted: {"hour": 8, "minute": 10}
